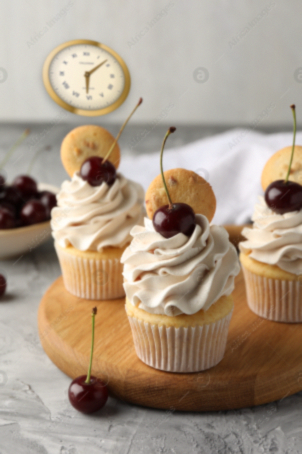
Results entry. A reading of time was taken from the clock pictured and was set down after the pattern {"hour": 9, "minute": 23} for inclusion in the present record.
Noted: {"hour": 6, "minute": 8}
